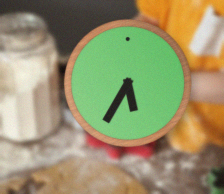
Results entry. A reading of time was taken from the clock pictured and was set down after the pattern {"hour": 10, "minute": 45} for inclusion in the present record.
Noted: {"hour": 5, "minute": 35}
